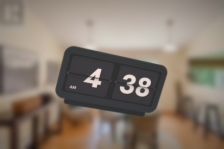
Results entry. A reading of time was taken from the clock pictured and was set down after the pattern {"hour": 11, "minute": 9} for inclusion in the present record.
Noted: {"hour": 4, "minute": 38}
